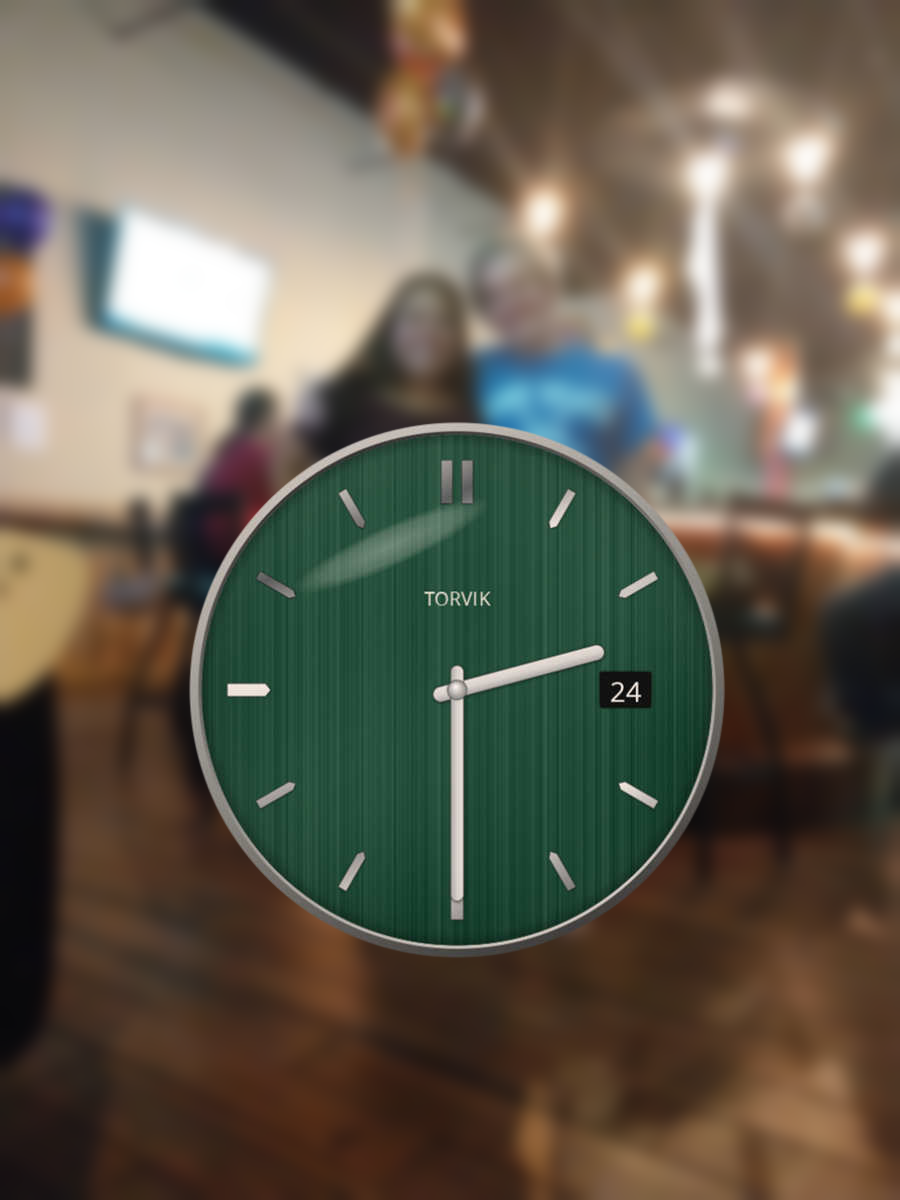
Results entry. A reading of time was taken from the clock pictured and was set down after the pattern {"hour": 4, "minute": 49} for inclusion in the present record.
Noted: {"hour": 2, "minute": 30}
